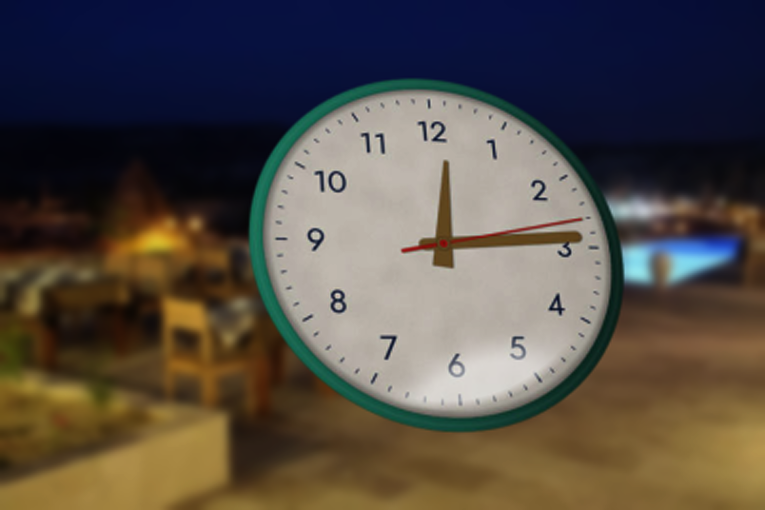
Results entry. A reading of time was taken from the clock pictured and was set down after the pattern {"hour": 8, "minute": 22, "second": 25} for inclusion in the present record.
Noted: {"hour": 12, "minute": 14, "second": 13}
